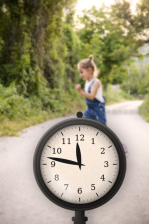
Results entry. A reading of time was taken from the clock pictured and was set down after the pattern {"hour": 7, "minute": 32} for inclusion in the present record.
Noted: {"hour": 11, "minute": 47}
